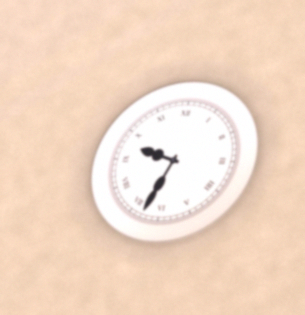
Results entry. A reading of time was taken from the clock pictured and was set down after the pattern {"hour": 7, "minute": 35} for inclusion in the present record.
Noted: {"hour": 9, "minute": 33}
